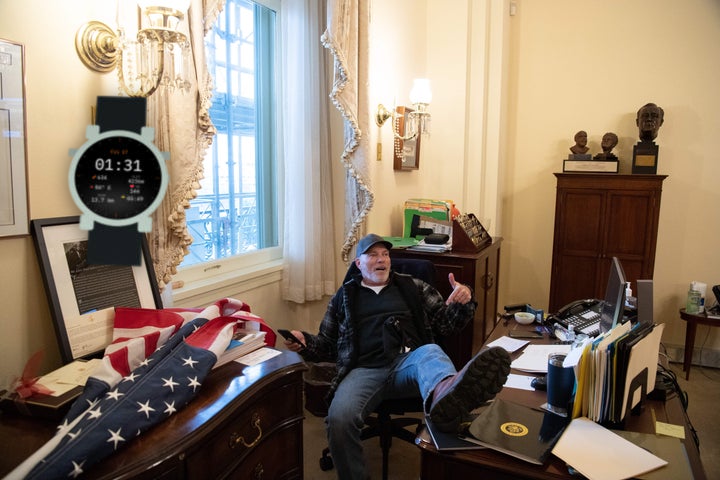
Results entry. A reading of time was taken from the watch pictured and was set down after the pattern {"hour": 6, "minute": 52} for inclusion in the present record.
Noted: {"hour": 1, "minute": 31}
